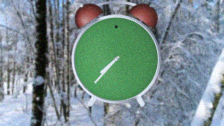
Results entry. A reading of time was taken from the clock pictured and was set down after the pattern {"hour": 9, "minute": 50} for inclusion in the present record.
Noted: {"hour": 7, "minute": 37}
